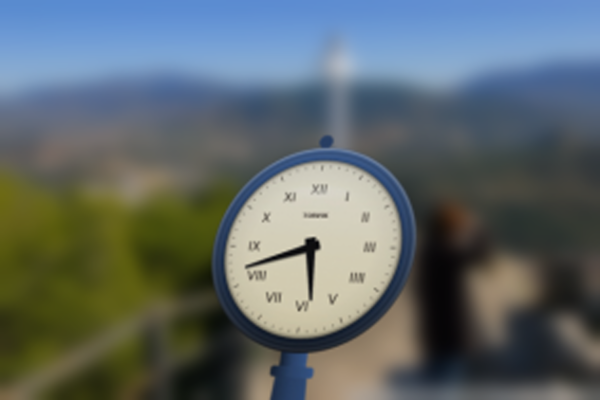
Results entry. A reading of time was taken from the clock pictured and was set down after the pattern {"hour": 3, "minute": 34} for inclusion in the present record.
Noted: {"hour": 5, "minute": 42}
